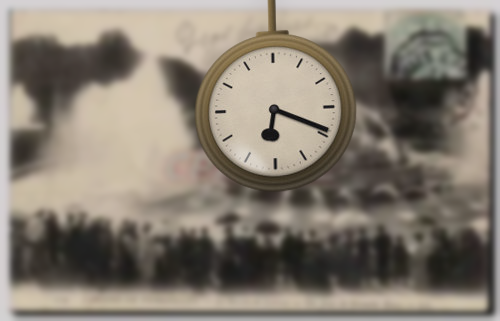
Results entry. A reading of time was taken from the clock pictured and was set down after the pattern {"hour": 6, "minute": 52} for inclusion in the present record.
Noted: {"hour": 6, "minute": 19}
